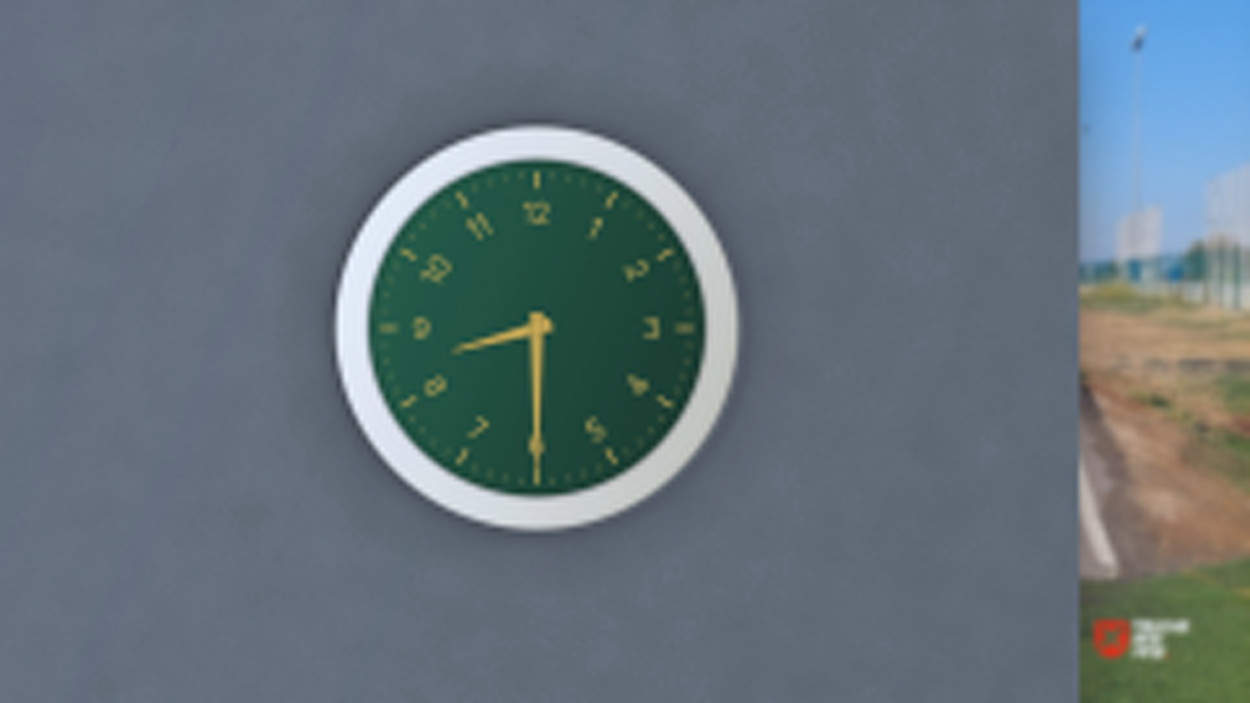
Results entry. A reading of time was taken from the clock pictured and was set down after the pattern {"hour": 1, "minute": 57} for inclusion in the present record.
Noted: {"hour": 8, "minute": 30}
